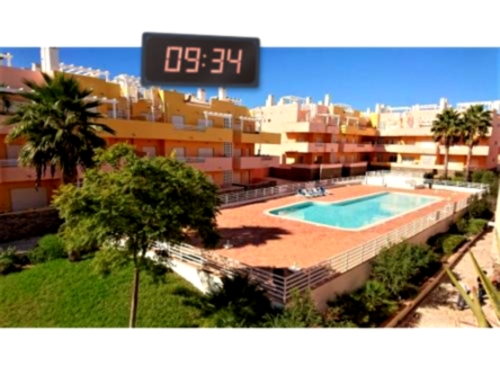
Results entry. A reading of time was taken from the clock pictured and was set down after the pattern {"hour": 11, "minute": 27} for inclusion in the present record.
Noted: {"hour": 9, "minute": 34}
